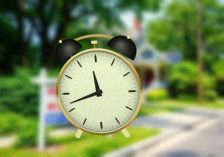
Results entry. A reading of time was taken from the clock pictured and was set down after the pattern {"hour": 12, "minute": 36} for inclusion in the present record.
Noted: {"hour": 11, "minute": 42}
